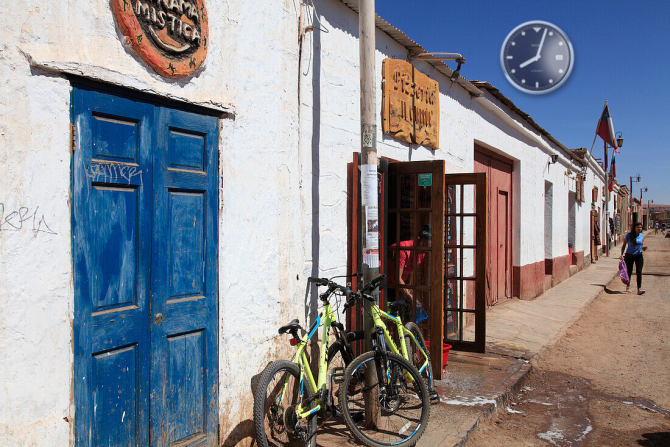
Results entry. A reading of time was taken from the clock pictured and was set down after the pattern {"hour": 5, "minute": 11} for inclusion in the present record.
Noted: {"hour": 8, "minute": 3}
